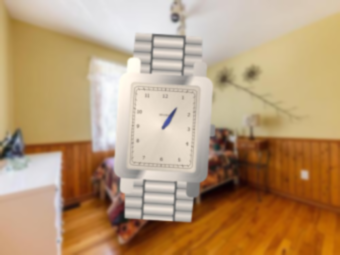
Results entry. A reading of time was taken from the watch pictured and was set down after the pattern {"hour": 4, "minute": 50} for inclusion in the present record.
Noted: {"hour": 1, "minute": 5}
